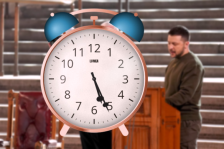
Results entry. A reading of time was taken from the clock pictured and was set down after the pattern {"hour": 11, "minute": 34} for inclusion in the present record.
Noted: {"hour": 5, "minute": 26}
